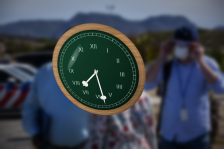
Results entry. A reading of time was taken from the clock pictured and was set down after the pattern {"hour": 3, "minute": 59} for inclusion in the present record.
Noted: {"hour": 7, "minute": 28}
